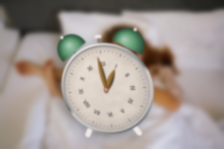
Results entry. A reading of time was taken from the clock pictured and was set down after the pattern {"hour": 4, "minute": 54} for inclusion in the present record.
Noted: {"hour": 12, "minute": 59}
